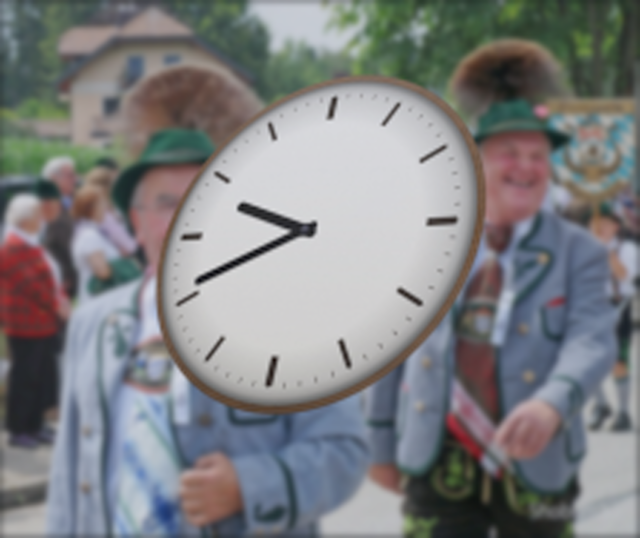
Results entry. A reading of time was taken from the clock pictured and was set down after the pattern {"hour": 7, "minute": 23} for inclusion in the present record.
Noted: {"hour": 9, "minute": 41}
